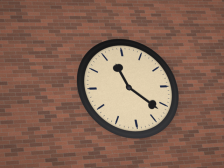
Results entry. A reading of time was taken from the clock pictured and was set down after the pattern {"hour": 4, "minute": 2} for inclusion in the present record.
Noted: {"hour": 11, "minute": 22}
